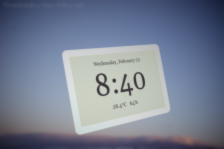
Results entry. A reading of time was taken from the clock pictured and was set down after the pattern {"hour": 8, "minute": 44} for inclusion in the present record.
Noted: {"hour": 8, "minute": 40}
